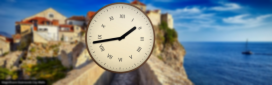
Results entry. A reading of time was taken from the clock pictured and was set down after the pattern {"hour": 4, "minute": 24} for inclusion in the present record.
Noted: {"hour": 1, "minute": 43}
